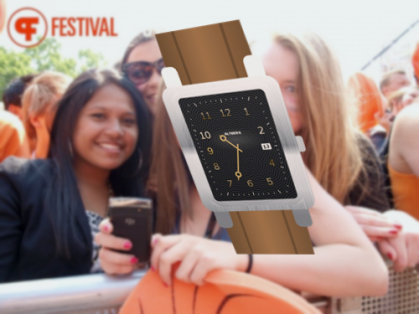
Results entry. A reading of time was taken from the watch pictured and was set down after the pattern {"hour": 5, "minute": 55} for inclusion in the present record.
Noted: {"hour": 10, "minute": 33}
